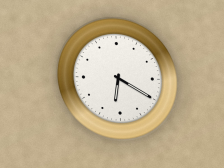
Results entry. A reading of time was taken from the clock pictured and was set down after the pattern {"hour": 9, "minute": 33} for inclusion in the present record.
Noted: {"hour": 6, "minute": 20}
